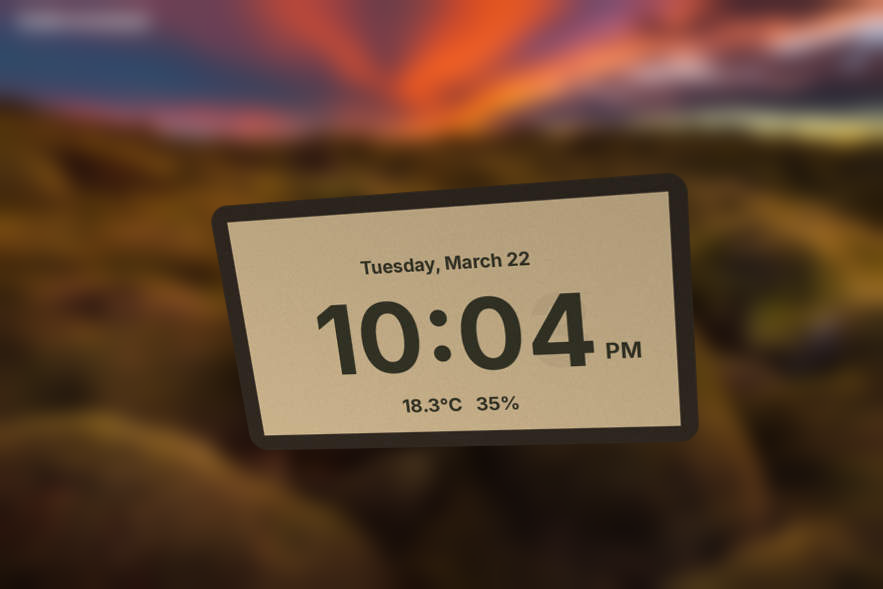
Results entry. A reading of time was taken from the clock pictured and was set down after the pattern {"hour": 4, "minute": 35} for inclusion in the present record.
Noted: {"hour": 10, "minute": 4}
